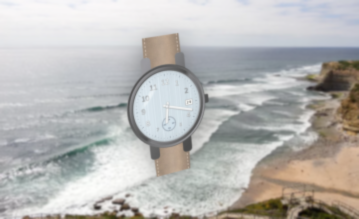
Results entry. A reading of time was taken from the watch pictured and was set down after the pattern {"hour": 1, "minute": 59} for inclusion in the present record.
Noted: {"hour": 6, "minute": 18}
